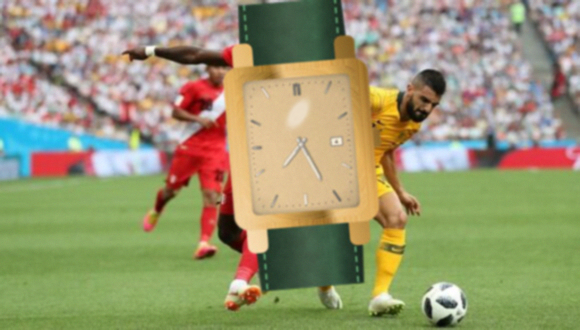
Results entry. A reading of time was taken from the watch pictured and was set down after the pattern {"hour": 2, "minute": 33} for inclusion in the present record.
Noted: {"hour": 7, "minute": 26}
